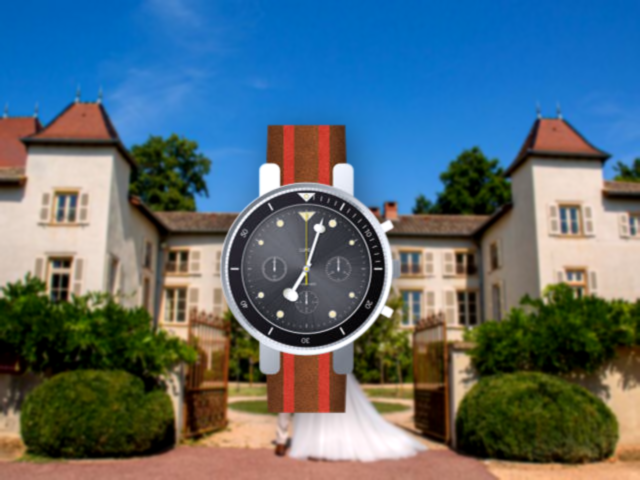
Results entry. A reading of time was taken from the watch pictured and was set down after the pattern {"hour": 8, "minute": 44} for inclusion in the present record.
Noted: {"hour": 7, "minute": 3}
